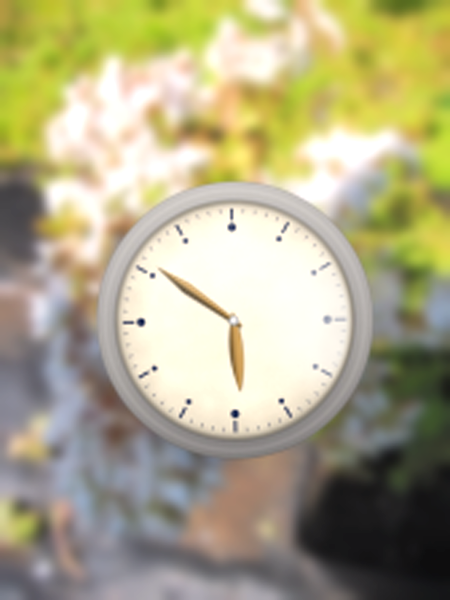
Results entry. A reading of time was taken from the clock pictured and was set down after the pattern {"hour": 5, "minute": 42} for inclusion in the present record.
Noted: {"hour": 5, "minute": 51}
